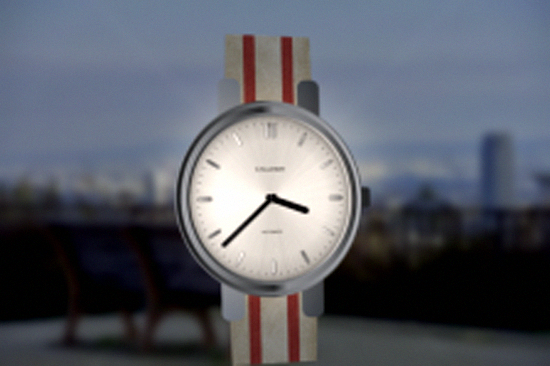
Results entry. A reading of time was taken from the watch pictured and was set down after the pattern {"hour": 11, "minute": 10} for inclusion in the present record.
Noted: {"hour": 3, "minute": 38}
